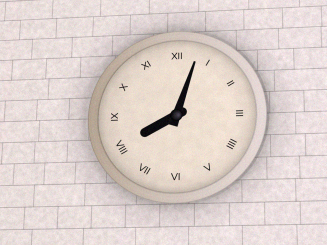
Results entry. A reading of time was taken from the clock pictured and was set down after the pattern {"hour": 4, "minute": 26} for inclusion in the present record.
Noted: {"hour": 8, "minute": 3}
